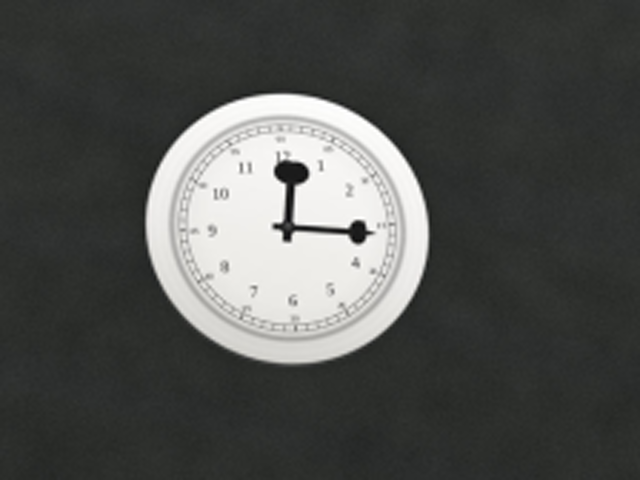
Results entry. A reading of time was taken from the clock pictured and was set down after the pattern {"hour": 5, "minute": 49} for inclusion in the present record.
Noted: {"hour": 12, "minute": 16}
